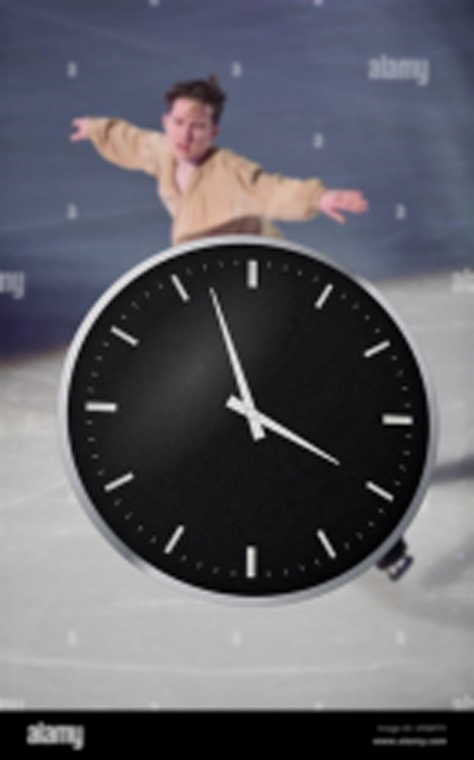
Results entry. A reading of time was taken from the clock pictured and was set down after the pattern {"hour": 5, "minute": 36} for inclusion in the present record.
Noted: {"hour": 3, "minute": 57}
